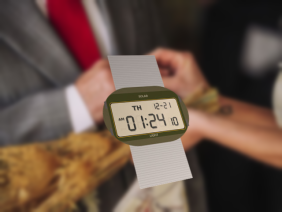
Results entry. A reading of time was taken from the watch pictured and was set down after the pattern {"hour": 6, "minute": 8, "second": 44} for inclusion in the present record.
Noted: {"hour": 1, "minute": 24, "second": 10}
